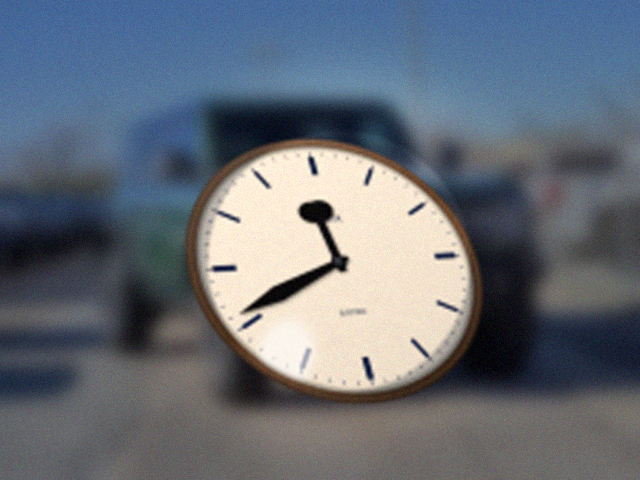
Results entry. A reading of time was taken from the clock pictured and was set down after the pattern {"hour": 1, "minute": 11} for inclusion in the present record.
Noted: {"hour": 11, "minute": 41}
